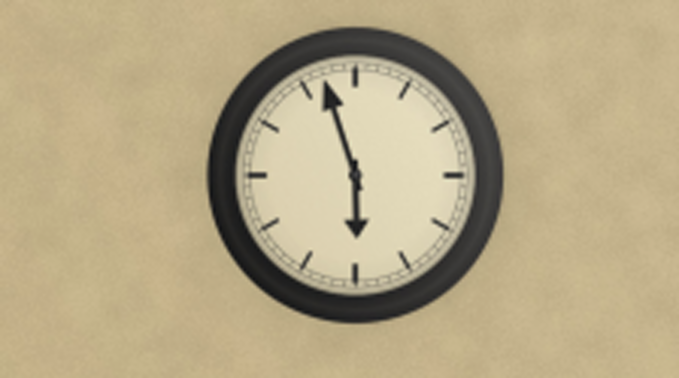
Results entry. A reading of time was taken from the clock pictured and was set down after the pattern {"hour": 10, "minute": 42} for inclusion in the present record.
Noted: {"hour": 5, "minute": 57}
